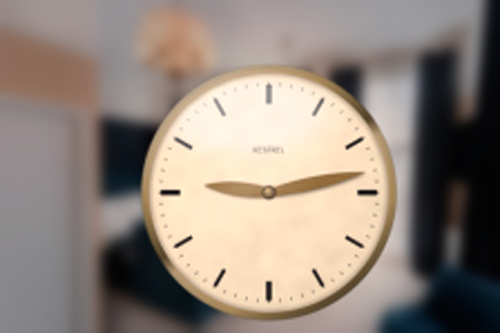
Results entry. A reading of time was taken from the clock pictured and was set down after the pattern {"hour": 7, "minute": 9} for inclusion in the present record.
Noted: {"hour": 9, "minute": 13}
